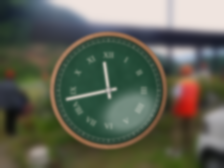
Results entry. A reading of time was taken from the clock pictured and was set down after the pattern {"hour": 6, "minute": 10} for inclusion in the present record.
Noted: {"hour": 11, "minute": 43}
